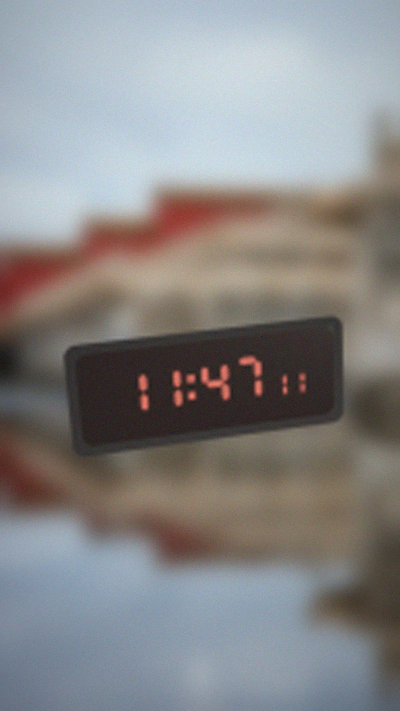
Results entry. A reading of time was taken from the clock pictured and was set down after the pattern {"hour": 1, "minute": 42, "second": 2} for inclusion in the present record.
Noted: {"hour": 11, "minute": 47, "second": 11}
